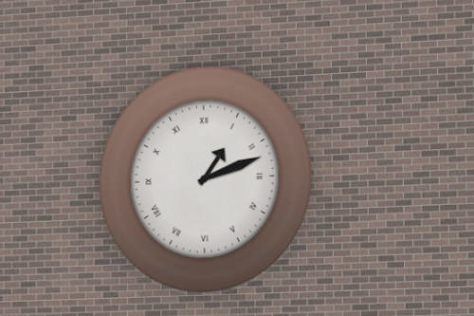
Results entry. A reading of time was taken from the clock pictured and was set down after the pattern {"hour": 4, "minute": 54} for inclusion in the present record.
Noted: {"hour": 1, "minute": 12}
